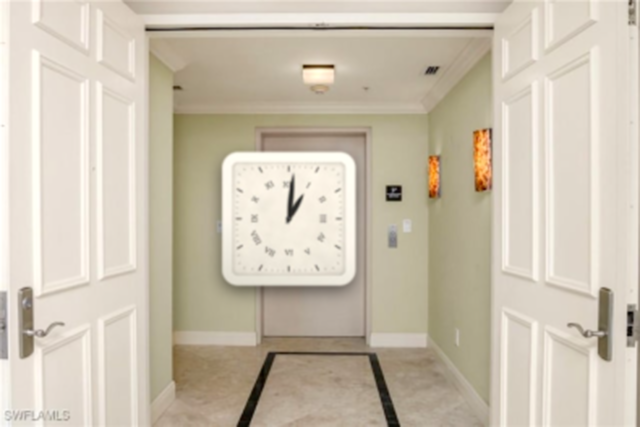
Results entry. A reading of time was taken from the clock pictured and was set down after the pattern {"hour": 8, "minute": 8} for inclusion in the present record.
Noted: {"hour": 1, "minute": 1}
